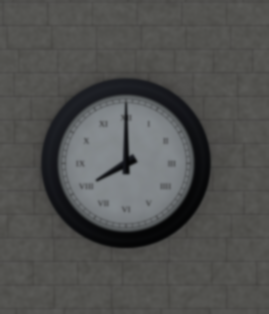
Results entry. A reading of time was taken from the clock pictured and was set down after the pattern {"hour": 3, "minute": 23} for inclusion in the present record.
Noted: {"hour": 8, "minute": 0}
